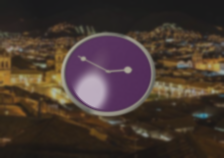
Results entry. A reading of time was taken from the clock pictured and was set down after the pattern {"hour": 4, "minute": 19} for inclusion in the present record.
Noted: {"hour": 2, "minute": 50}
